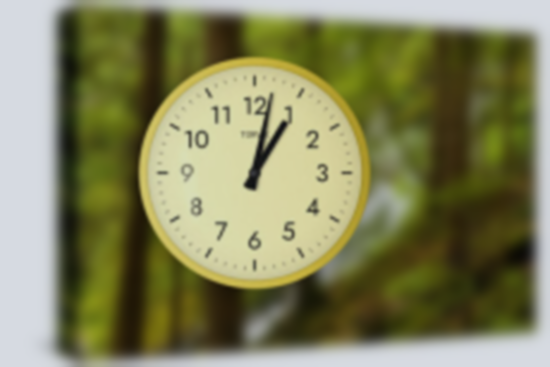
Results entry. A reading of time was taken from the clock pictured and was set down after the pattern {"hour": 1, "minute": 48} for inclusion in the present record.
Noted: {"hour": 1, "minute": 2}
